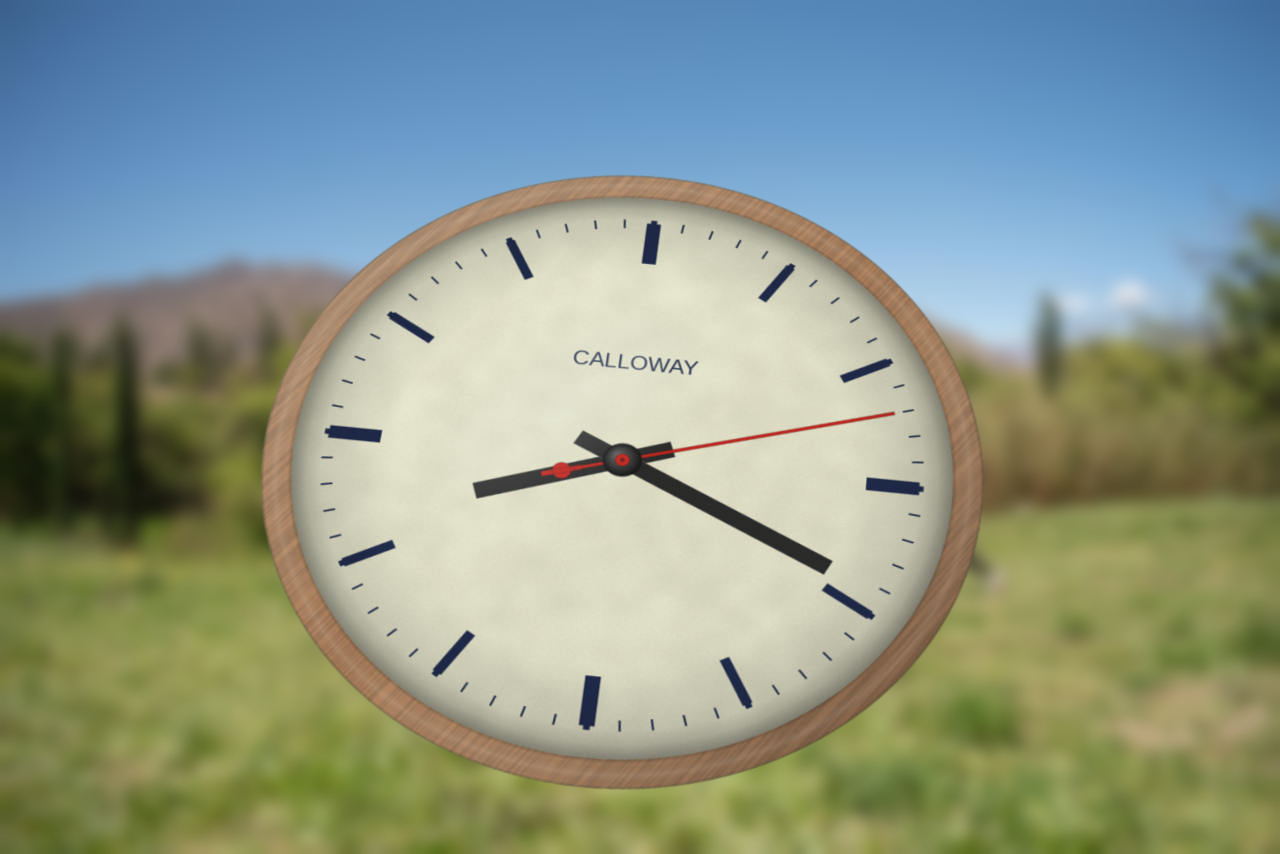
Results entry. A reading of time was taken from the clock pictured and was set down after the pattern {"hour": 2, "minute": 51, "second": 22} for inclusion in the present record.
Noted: {"hour": 8, "minute": 19, "second": 12}
